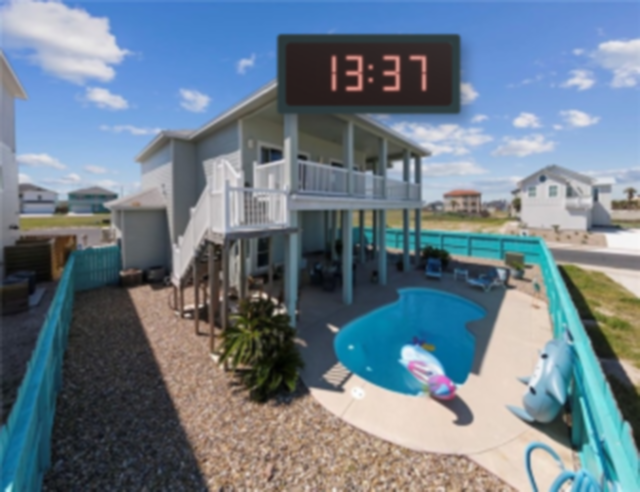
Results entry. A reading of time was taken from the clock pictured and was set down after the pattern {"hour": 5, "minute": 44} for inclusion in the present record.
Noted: {"hour": 13, "minute": 37}
